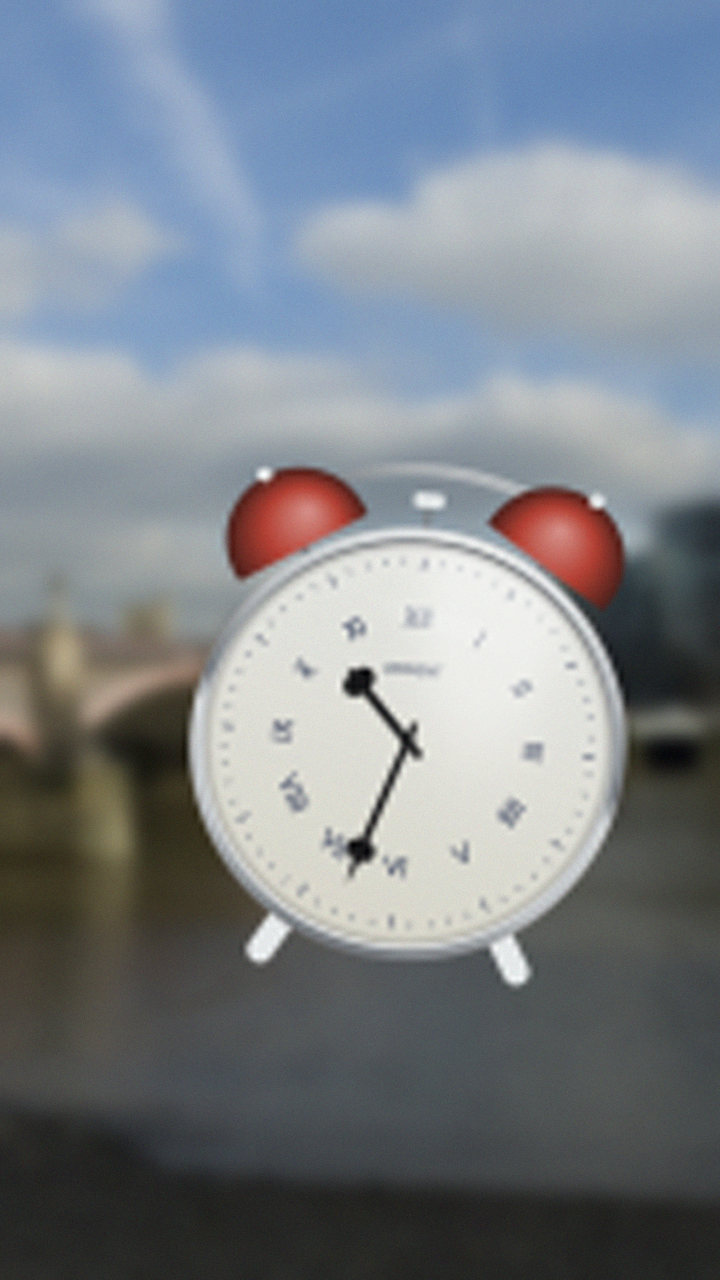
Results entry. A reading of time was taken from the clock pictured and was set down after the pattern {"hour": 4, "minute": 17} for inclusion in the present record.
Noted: {"hour": 10, "minute": 33}
